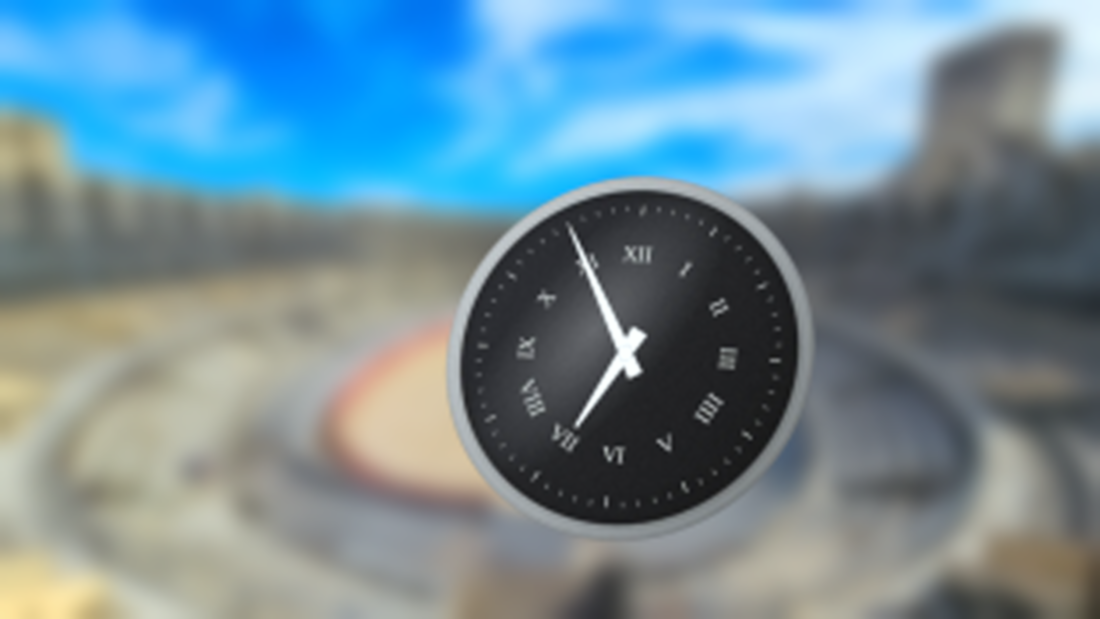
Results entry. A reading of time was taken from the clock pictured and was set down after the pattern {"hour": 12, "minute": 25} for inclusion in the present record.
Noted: {"hour": 6, "minute": 55}
